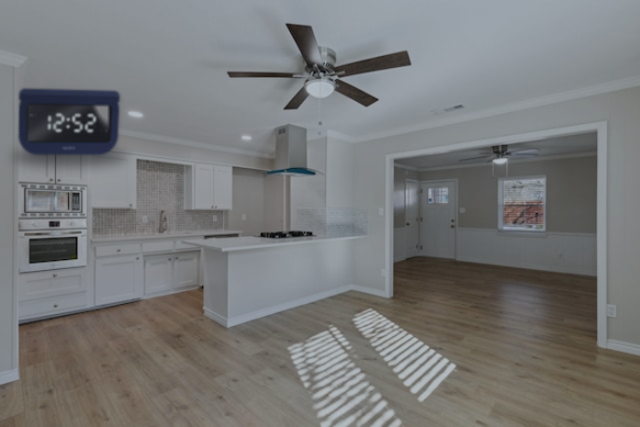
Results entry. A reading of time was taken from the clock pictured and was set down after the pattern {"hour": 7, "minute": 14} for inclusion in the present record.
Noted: {"hour": 12, "minute": 52}
